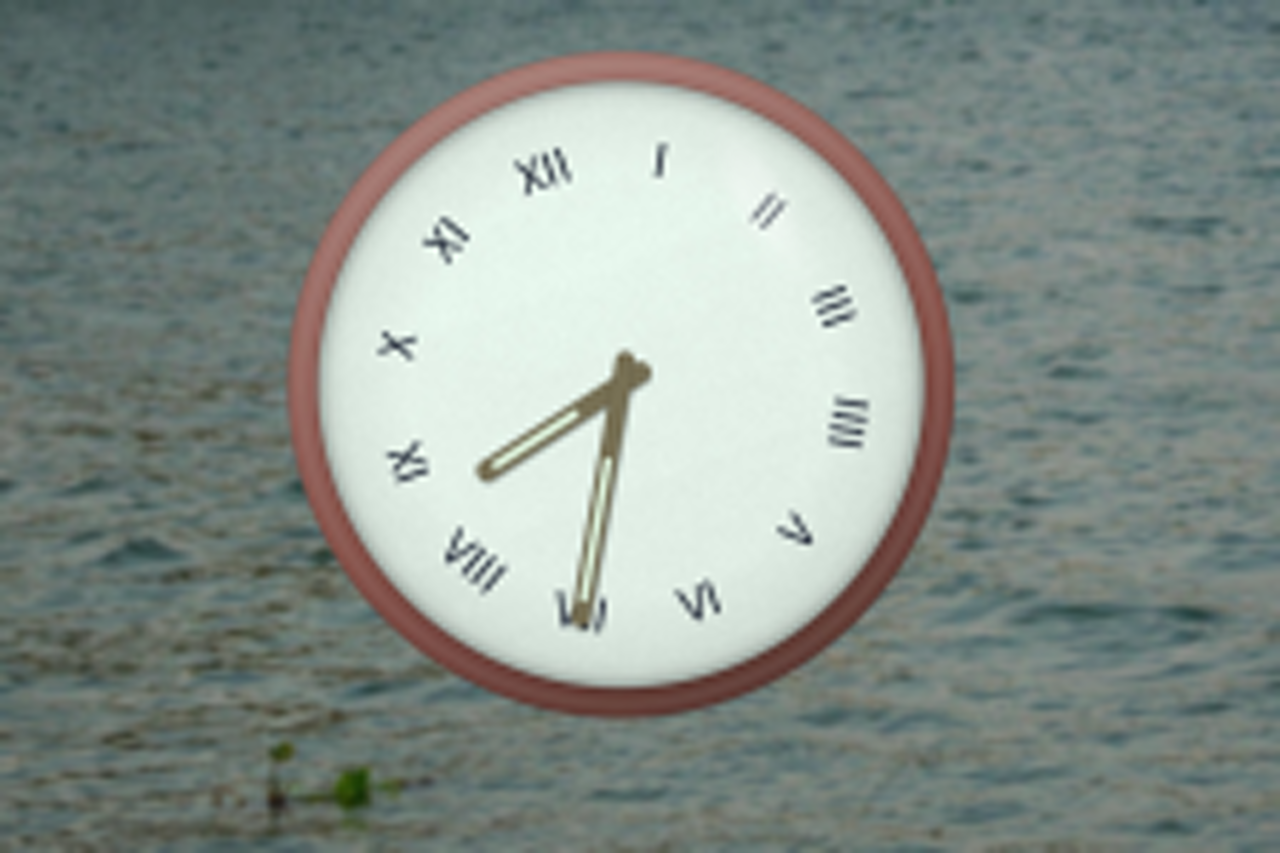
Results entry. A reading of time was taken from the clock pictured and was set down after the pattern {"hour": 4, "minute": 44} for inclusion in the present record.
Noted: {"hour": 8, "minute": 35}
